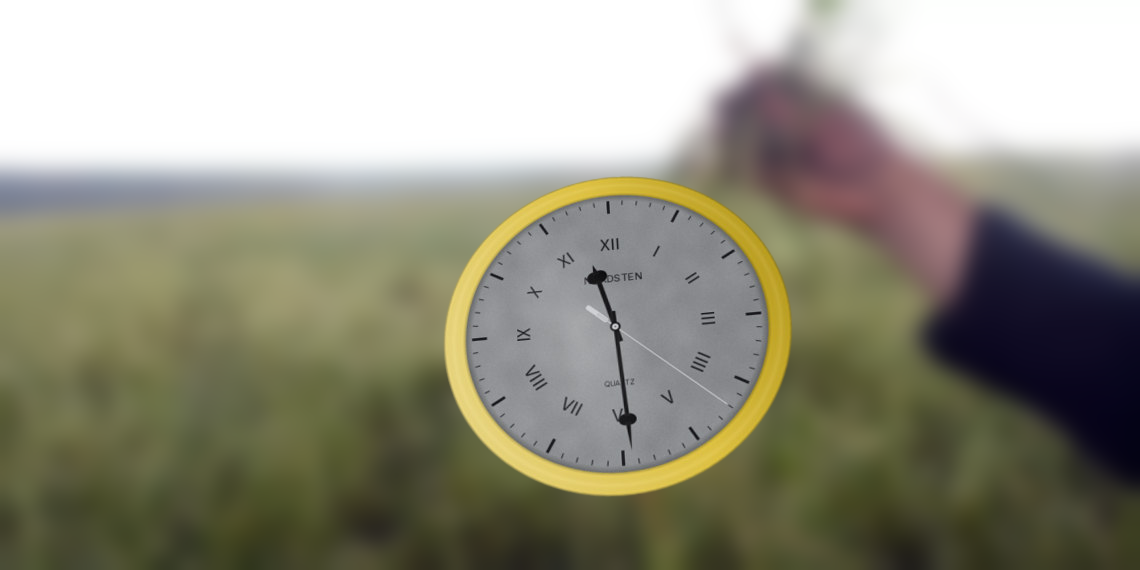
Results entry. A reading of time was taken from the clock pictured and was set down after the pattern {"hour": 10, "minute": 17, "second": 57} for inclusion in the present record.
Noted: {"hour": 11, "minute": 29, "second": 22}
